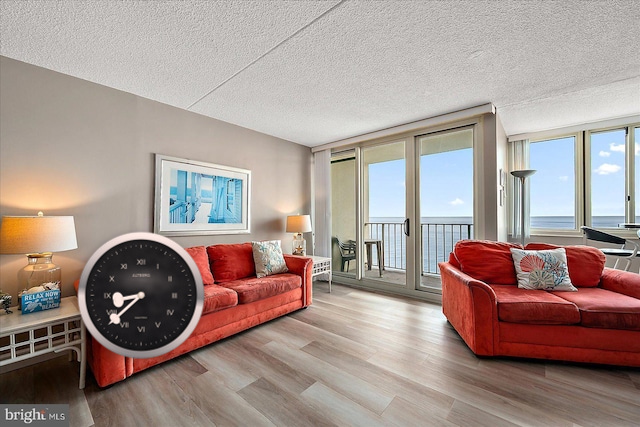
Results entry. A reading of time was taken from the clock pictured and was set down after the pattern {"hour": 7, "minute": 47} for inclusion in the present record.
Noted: {"hour": 8, "minute": 38}
